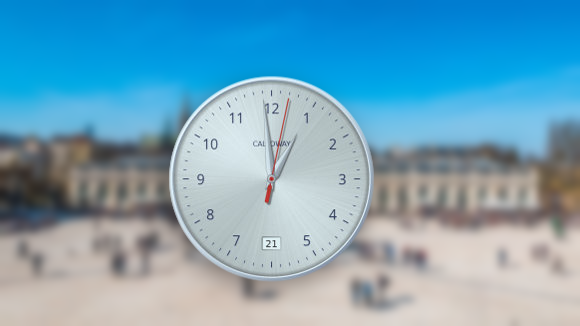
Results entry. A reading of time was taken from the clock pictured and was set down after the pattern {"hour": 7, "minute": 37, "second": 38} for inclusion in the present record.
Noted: {"hour": 12, "minute": 59, "second": 2}
